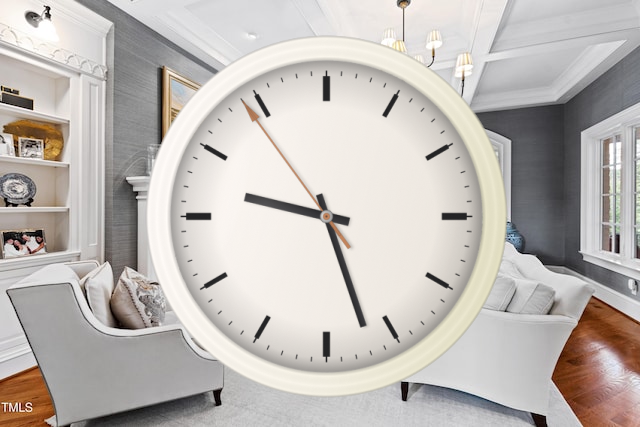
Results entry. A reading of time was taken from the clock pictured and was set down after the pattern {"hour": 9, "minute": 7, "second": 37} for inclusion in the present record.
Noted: {"hour": 9, "minute": 26, "second": 54}
